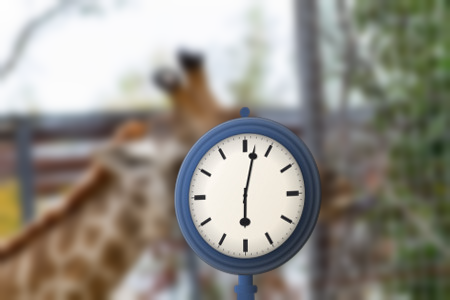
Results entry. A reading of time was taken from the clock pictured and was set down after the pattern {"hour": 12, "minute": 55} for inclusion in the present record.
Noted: {"hour": 6, "minute": 2}
